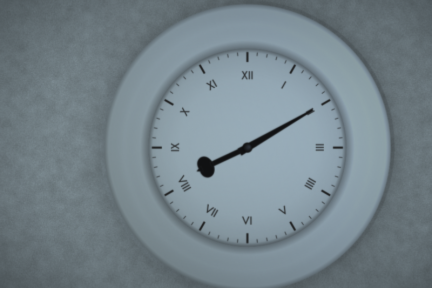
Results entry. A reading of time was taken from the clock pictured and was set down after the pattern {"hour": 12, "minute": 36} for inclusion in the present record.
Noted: {"hour": 8, "minute": 10}
